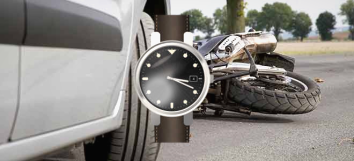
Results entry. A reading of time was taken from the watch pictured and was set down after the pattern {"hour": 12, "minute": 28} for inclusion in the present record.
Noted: {"hour": 3, "minute": 19}
